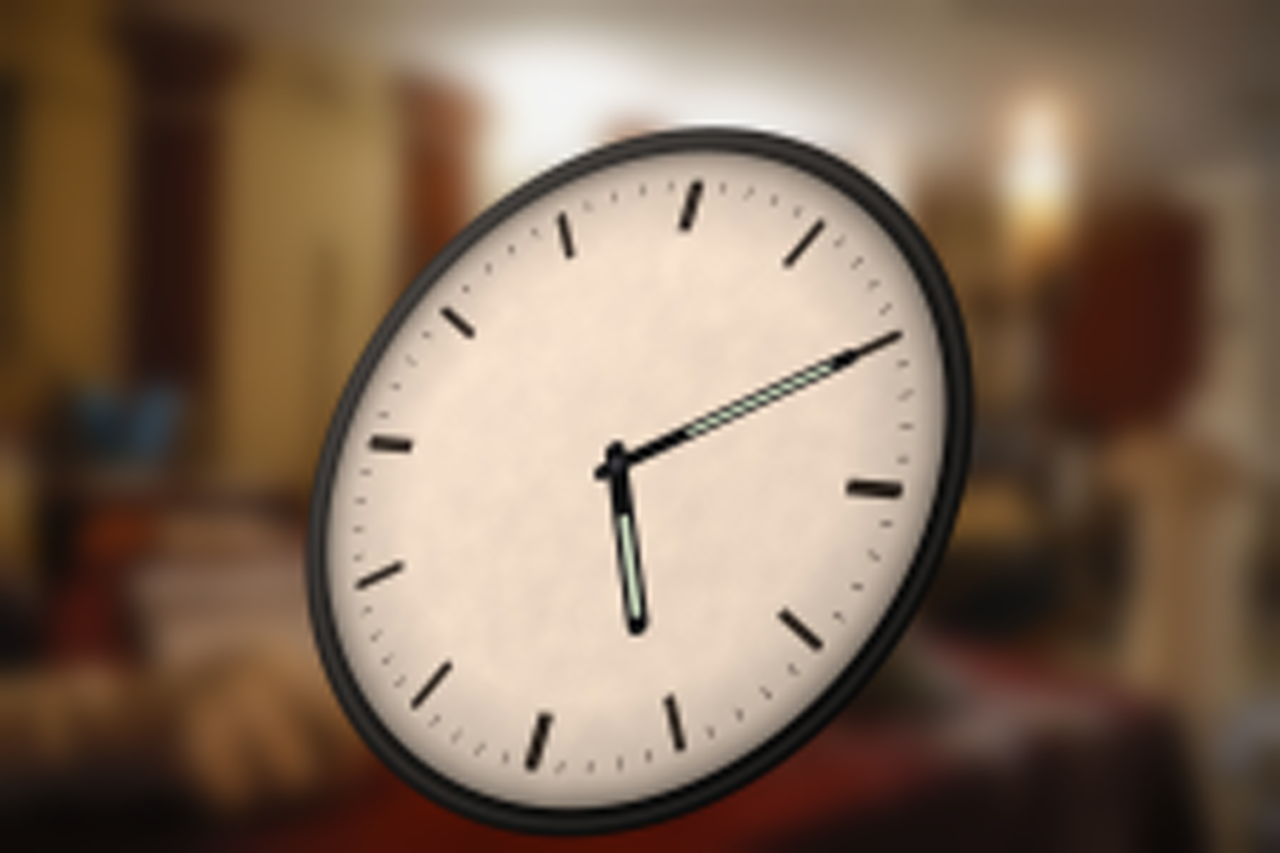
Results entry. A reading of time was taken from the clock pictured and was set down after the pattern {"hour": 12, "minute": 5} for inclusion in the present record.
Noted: {"hour": 5, "minute": 10}
